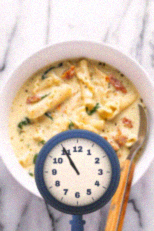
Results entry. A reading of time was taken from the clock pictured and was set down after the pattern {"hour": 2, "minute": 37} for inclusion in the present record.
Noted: {"hour": 10, "minute": 55}
